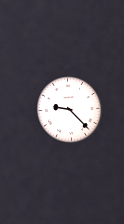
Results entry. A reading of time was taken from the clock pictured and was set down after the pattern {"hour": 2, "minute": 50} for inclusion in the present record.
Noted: {"hour": 9, "minute": 23}
